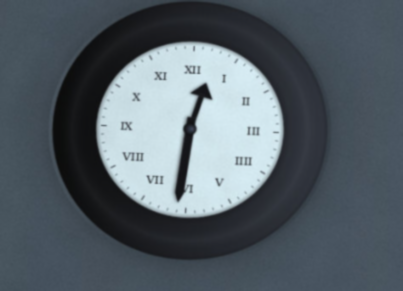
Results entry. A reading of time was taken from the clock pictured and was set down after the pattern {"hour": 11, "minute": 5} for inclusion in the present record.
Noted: {"hour": 12, "minute": 31}
